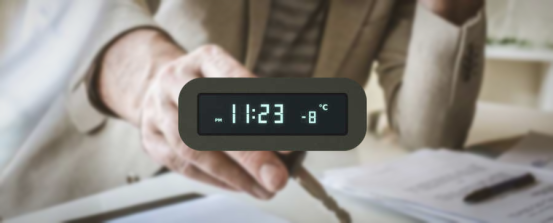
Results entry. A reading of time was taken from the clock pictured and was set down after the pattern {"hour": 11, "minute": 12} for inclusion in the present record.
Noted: {"hour": 11, "minute": 23}
